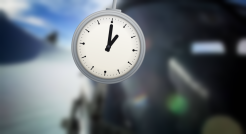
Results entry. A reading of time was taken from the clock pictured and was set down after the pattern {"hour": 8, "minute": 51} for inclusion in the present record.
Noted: {"hour": 1, "minute": 0}
